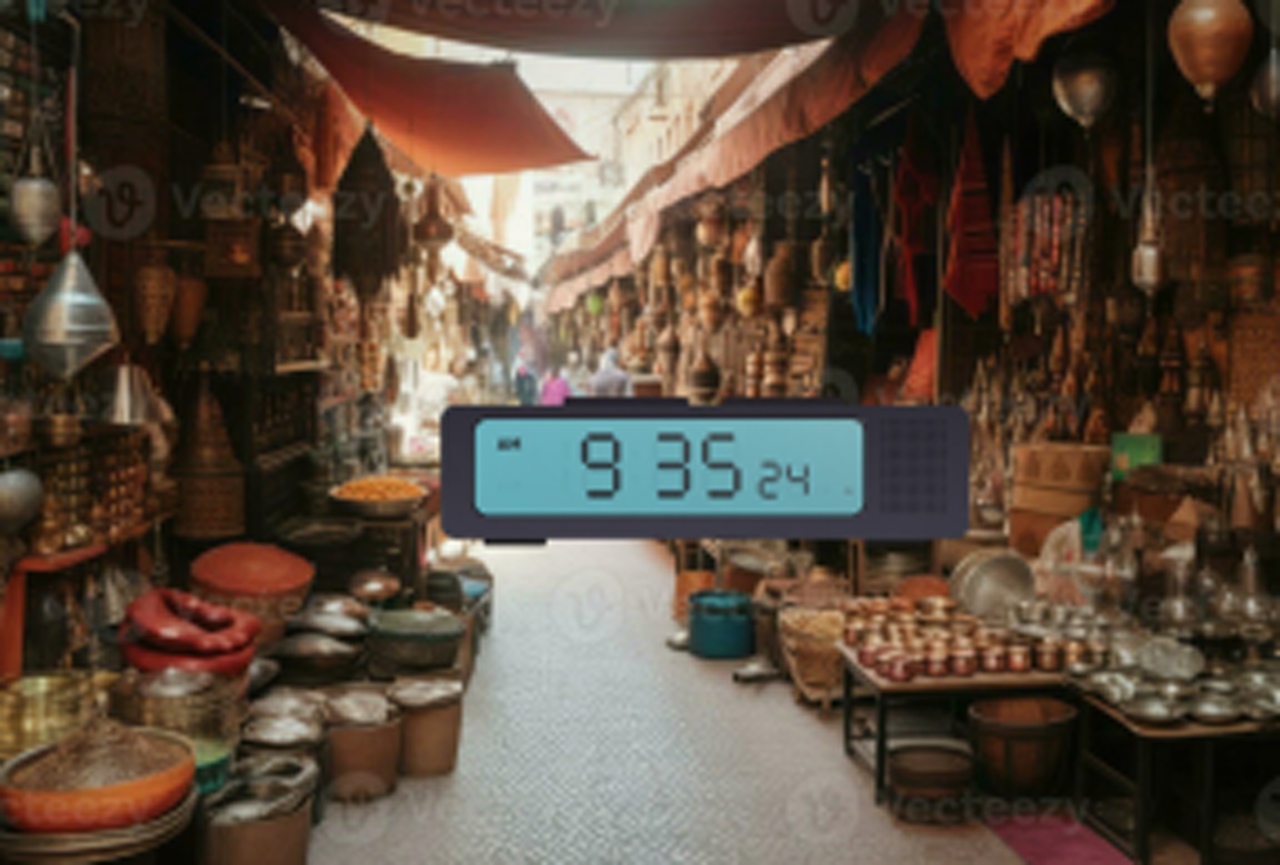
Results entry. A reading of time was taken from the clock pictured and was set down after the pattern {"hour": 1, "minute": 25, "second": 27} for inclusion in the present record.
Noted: {"hour": 9, "minute": 35, "second": 24}
